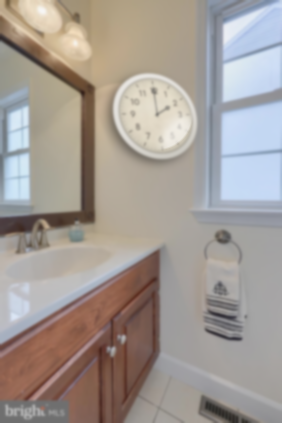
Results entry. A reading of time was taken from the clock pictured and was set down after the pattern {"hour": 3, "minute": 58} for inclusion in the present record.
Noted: {"hour": 2, "minute": 0}
